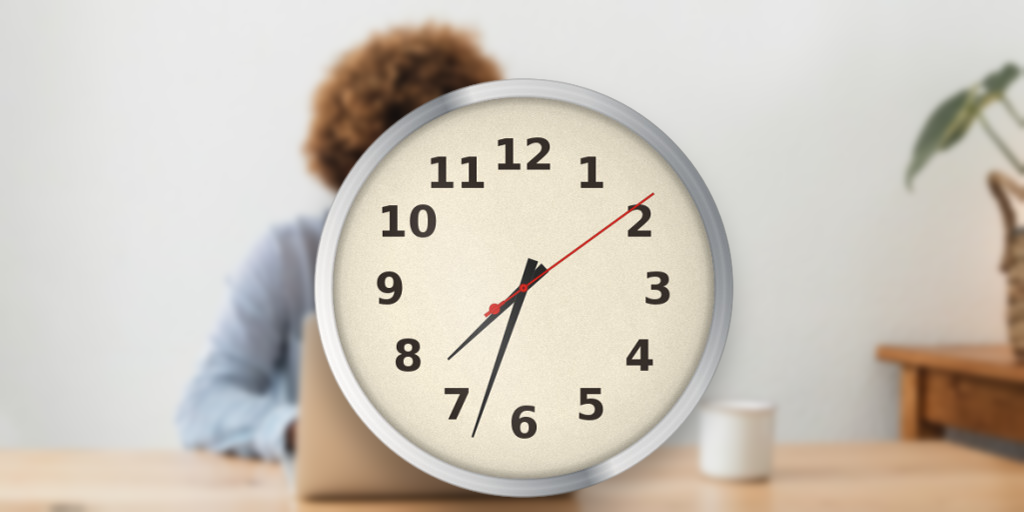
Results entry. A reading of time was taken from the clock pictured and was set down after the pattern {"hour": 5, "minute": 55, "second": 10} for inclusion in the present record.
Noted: {"hour": 7, "minute": 33, "second": 9}
